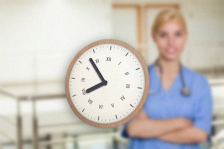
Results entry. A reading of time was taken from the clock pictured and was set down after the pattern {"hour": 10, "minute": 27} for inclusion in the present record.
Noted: {"hour": 7, "minute": 53}
